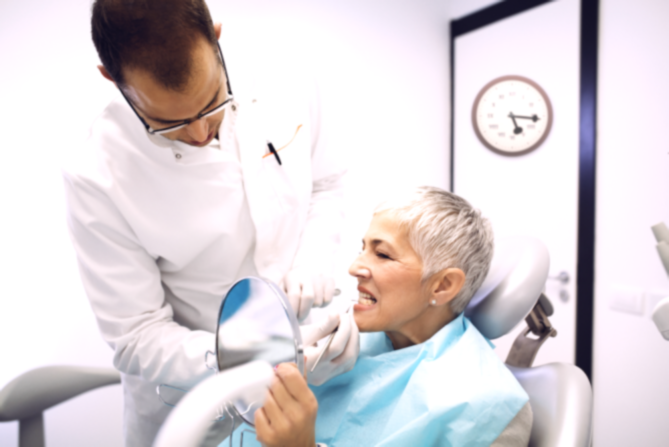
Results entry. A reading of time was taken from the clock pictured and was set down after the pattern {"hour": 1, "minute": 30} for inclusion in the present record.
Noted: {"hour": 5, "minute": 16}
